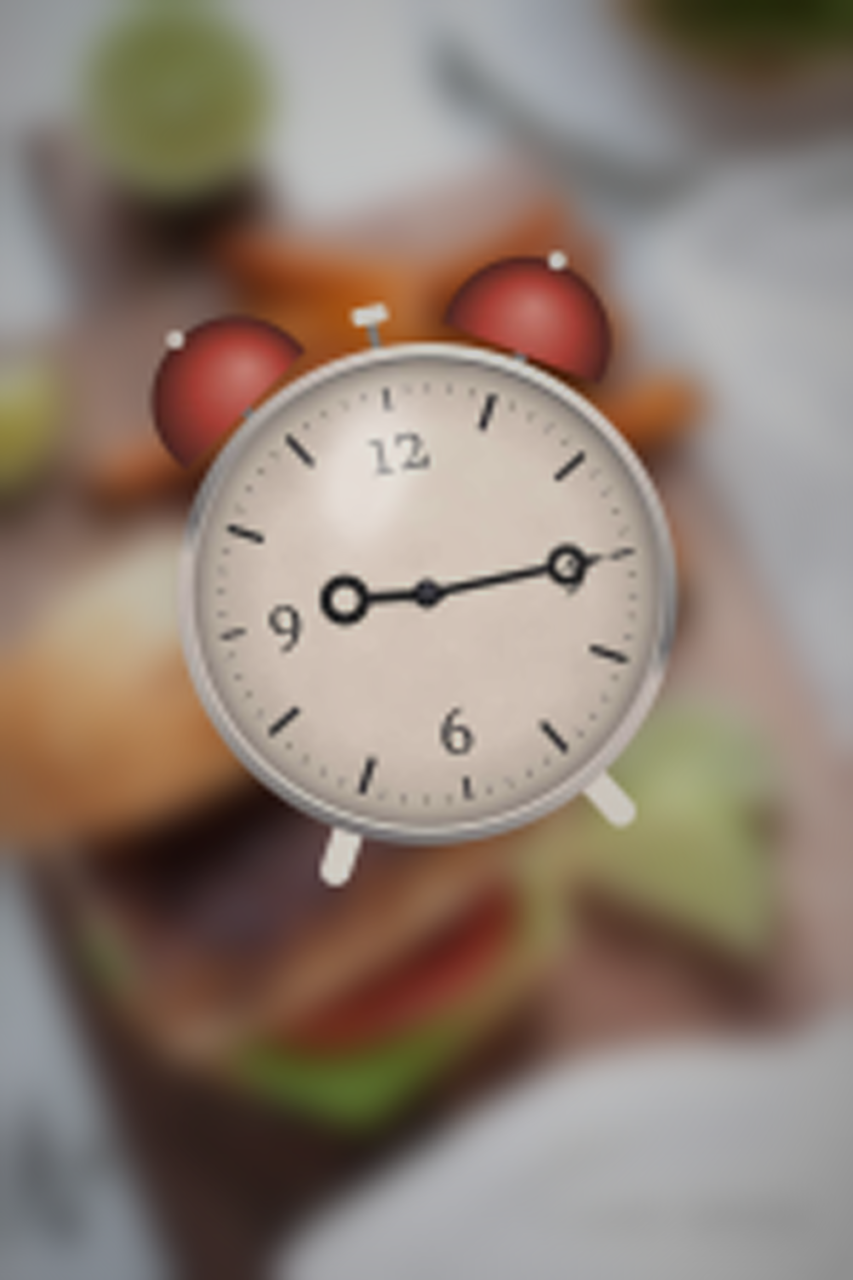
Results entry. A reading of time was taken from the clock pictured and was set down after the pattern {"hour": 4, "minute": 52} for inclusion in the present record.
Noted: {"hour": 9, "minute": 15}
